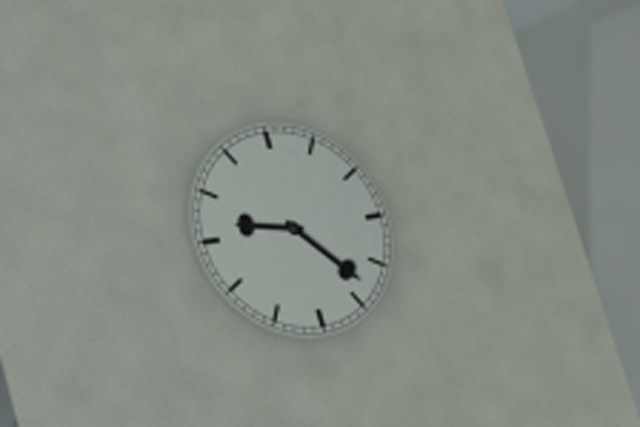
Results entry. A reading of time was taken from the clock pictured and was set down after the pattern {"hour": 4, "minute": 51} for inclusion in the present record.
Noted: {"hour": 9, "minute": 23}
